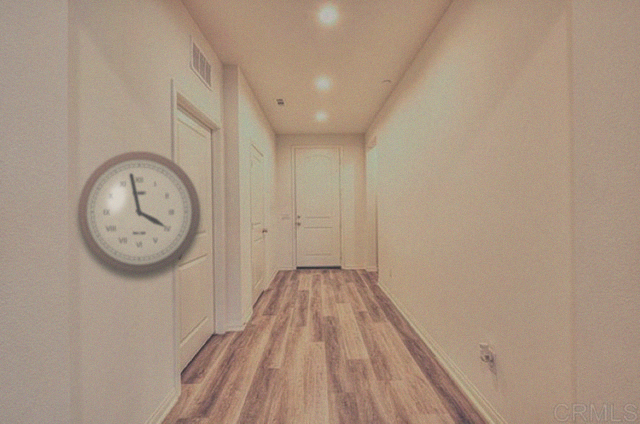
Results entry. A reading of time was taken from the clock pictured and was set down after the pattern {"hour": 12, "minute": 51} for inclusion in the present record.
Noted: {"hour": 3, "minute": 58}
